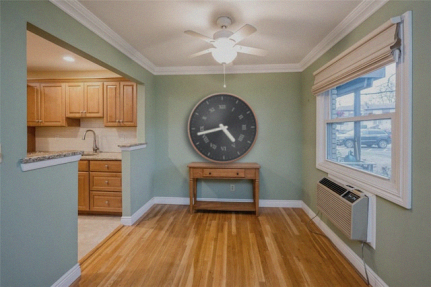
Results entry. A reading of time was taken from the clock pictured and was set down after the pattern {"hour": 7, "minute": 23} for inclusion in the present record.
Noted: {"hour": 4, "minute": 43}
